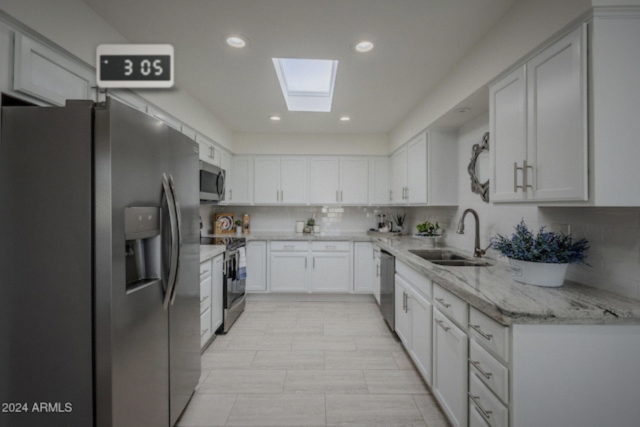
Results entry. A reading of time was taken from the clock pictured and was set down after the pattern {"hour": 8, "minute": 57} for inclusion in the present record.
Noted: {"hour": 3, "minute": 5}
